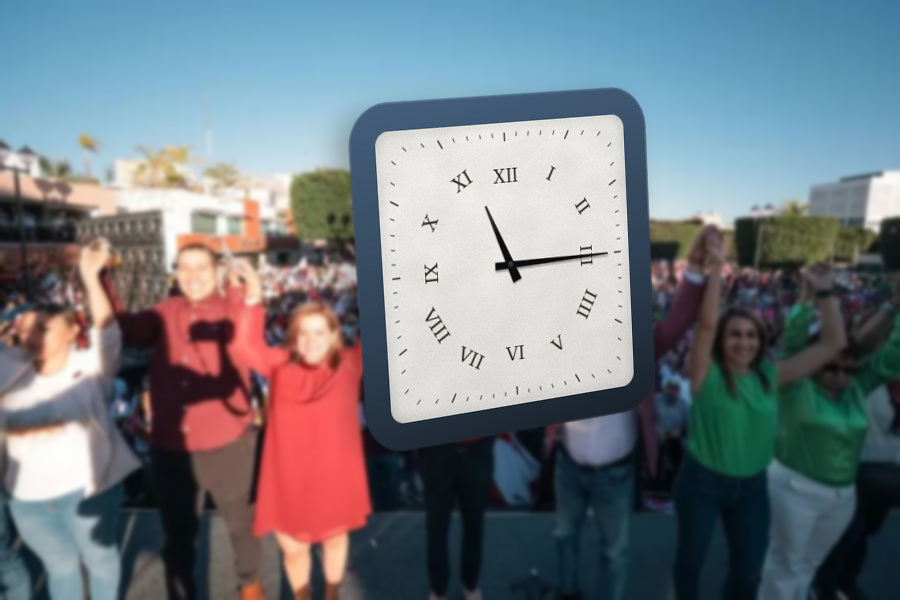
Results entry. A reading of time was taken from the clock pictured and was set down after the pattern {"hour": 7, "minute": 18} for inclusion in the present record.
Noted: {"hour": 11, "minute": 15}
